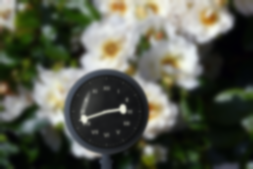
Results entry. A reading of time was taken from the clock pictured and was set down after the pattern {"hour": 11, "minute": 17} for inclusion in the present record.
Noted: {"hour": 2, "minute": 42}
